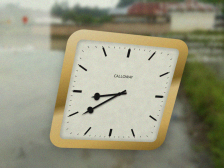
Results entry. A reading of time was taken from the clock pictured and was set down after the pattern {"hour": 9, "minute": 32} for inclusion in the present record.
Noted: {"hour": 8, "minute": 39}
